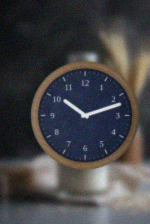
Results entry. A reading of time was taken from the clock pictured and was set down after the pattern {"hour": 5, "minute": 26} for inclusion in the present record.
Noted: {"hour": 10, "minute": 12}
